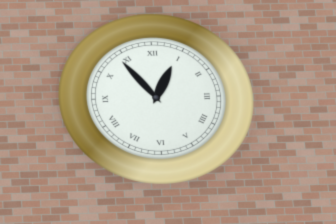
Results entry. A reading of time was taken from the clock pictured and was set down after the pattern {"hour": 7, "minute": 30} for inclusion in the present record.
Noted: {"hour": 12, "minute": 54}
